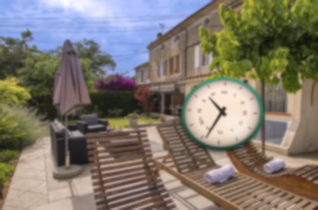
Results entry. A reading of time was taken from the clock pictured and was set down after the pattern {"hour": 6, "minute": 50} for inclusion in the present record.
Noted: {"hour": 10, "minute": 34}
